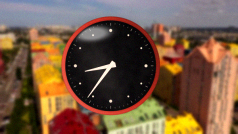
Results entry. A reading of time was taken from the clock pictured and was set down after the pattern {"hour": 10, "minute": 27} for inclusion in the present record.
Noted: {"hour": 8, "minute": 36}
